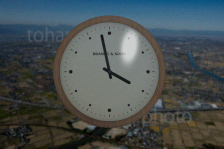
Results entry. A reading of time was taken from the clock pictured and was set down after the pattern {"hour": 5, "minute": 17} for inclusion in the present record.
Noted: {"hour": 3, "minute": 58}
